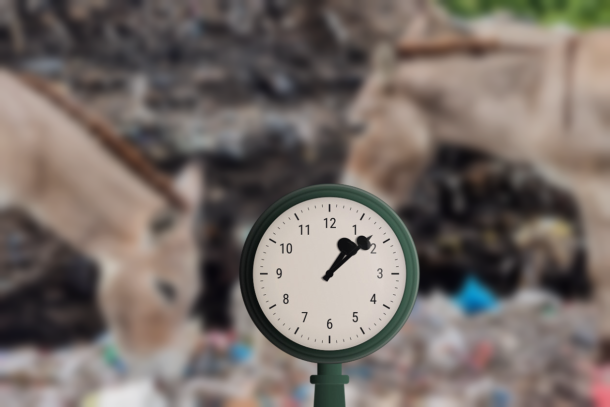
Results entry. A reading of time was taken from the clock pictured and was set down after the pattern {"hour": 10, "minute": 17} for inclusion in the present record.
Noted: {"hour": 1, "minute": 8}
